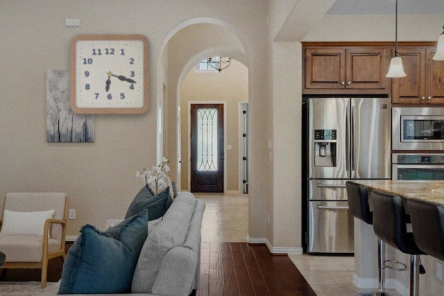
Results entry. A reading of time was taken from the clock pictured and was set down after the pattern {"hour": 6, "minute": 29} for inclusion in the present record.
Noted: {"hour": 6, "minute": 18}
